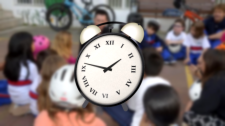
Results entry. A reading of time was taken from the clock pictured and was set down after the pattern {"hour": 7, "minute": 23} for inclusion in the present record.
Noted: {"hour": 1, "minute": 47}
